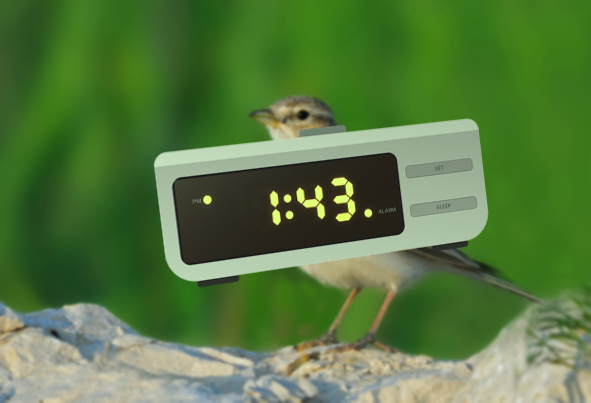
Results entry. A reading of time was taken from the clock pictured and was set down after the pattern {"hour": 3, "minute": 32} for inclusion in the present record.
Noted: {"hour": 1, "minute": 43}
